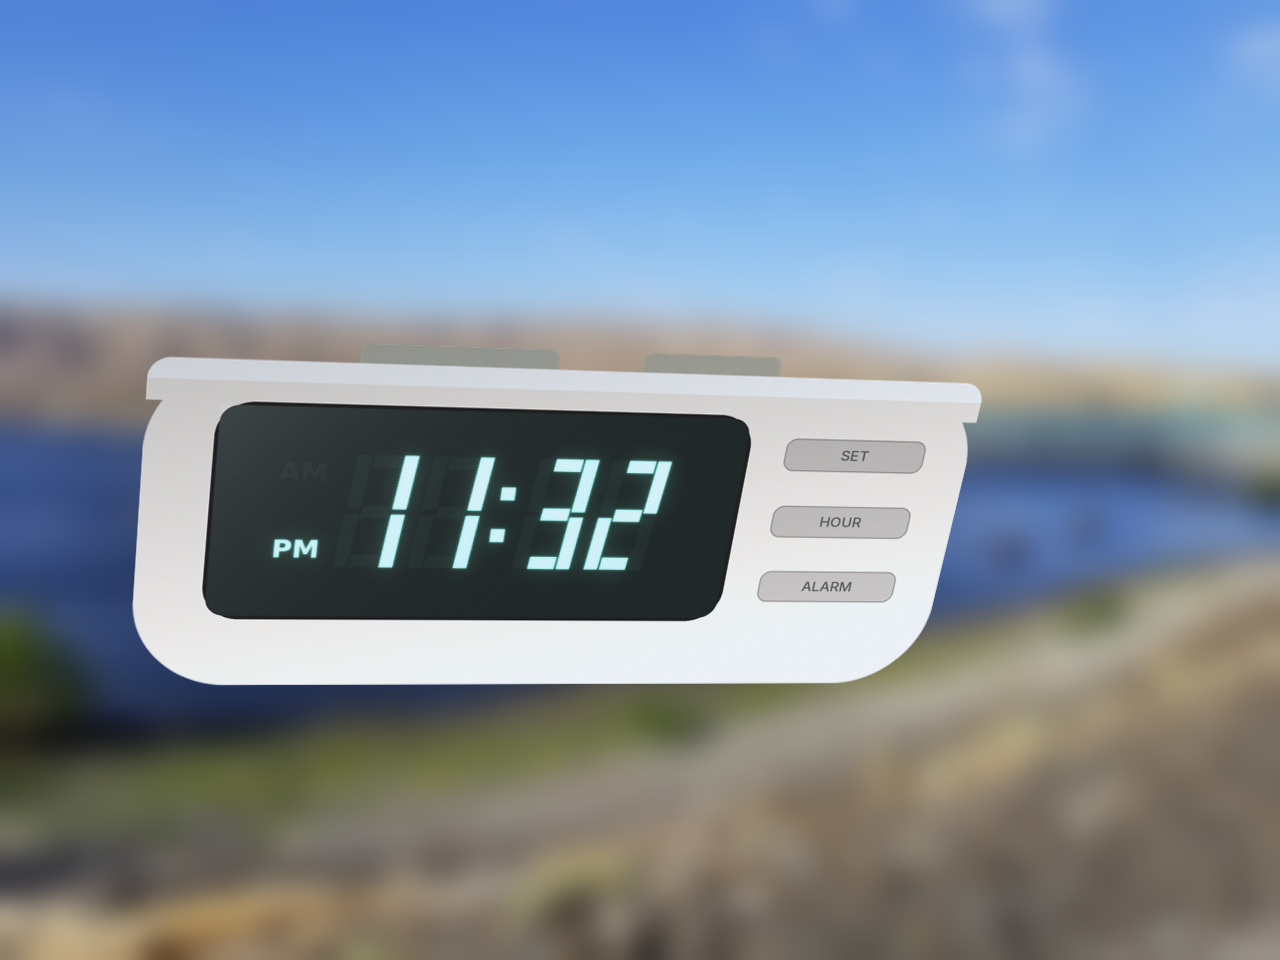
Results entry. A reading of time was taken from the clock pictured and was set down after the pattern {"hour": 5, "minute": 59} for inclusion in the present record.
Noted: {"hour": 11, "minute": 32}
